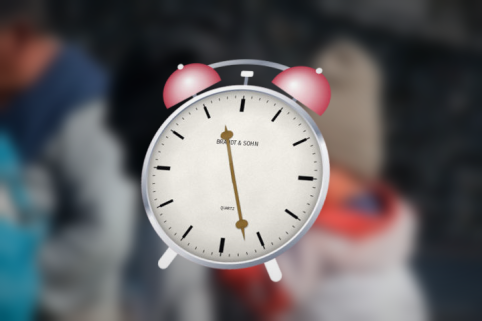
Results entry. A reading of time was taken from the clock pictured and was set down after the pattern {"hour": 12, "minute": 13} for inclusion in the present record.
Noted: {"hour": 11, "minute": 27}
